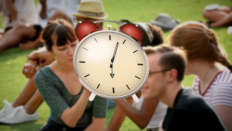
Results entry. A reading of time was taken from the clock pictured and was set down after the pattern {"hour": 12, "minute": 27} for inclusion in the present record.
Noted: {"hour": 6, "minute": 3}
